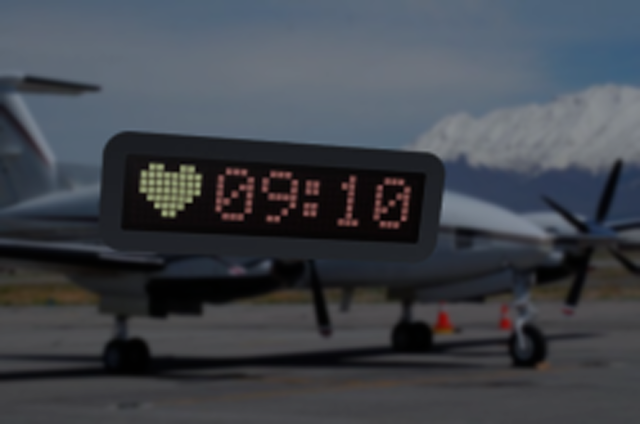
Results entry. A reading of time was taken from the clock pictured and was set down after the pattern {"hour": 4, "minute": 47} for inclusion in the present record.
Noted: {"hour": 9, "minute": 10}
